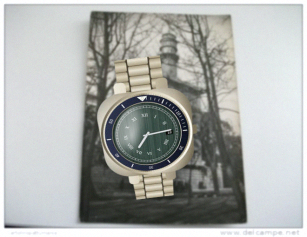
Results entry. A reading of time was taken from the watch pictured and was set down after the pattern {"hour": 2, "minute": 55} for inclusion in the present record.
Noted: {"hour": 7, "minute": 14}
